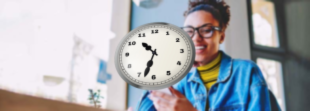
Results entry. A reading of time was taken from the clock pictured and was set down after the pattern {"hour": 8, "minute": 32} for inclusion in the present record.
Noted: {"hour": 10, "minute": 33}
